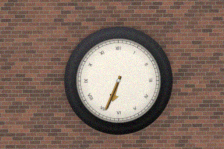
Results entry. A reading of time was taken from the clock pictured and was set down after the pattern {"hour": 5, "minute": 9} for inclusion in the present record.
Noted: {"hour": 6, "minute": 34}
